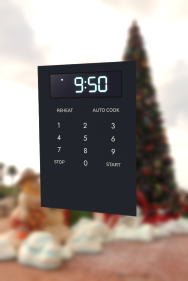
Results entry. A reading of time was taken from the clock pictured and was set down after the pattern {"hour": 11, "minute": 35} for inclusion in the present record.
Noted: {"hour": 9, "minute": 50}
